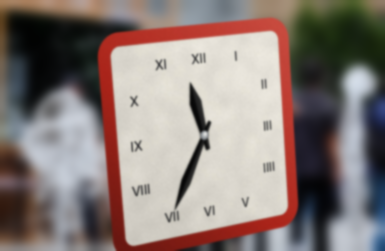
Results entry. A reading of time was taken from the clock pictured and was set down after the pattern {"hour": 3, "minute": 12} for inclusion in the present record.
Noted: {"hour": 11, "minute": 35}
